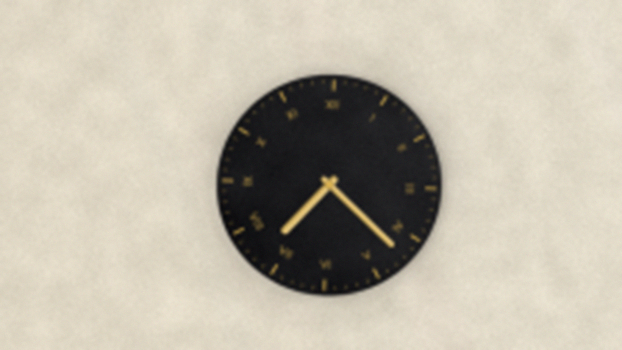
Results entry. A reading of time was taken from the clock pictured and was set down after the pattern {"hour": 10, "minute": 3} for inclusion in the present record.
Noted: {"hour": 7, "minute": 22}
